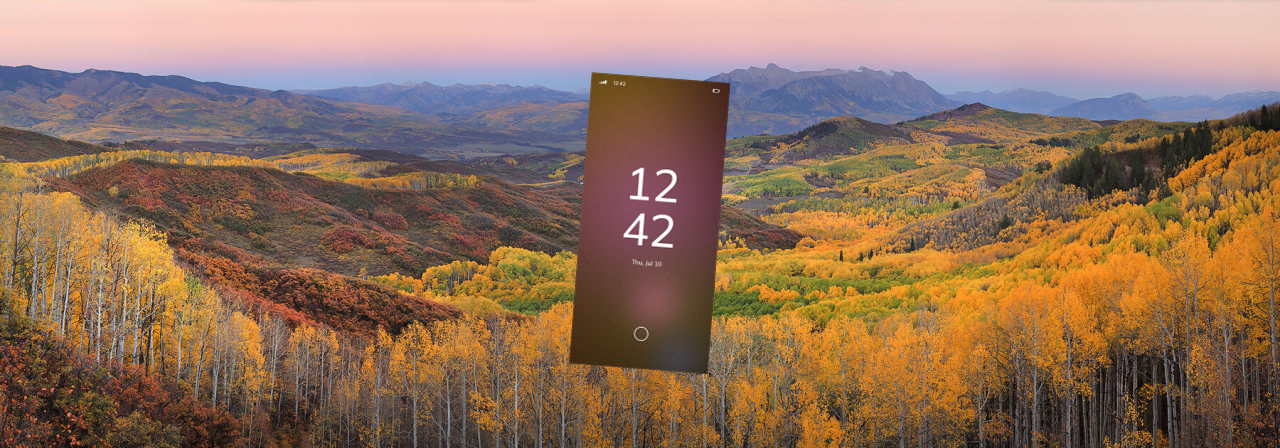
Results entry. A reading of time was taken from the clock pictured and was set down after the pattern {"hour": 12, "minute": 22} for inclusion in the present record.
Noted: {"hour": 12, "minute": 42}
